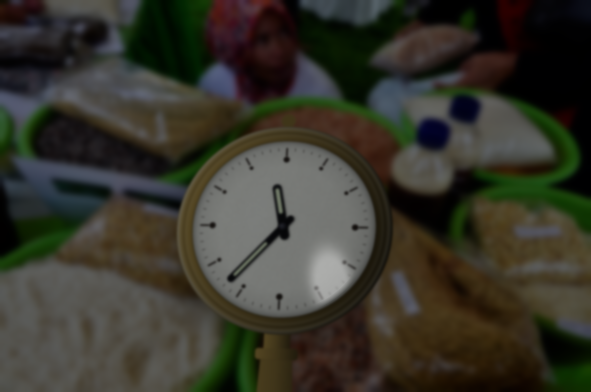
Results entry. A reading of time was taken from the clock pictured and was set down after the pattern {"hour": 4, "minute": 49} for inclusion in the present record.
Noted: {"hour": 11, "minute": 37}
